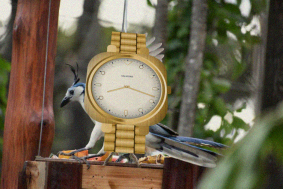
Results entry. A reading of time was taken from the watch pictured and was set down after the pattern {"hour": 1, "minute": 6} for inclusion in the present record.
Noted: {"hour": 8, "minute": 18}
